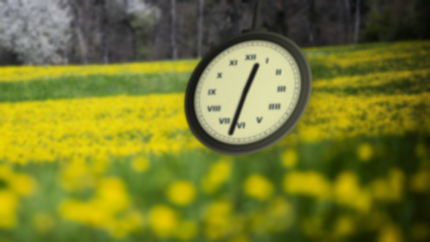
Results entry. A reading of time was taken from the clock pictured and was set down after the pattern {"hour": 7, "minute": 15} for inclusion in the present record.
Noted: {"hour": 12, "minute": 32}
